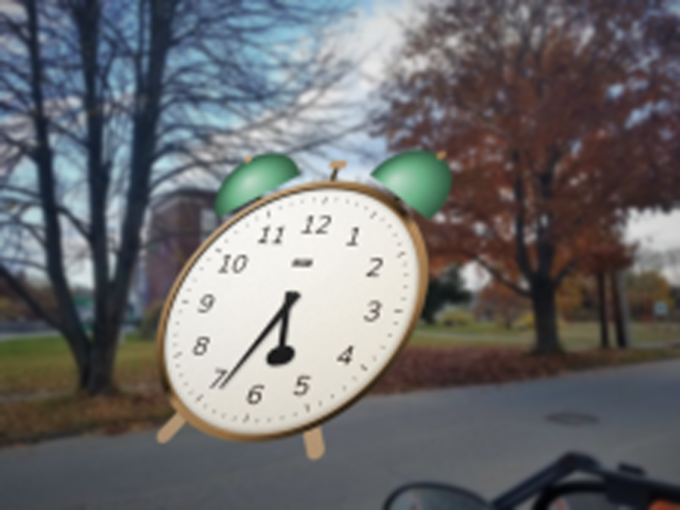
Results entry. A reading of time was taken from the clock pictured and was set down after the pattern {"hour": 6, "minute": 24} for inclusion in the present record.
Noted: {"hour": 5, "minute": 34}
